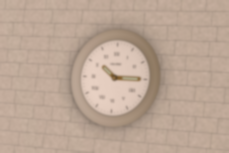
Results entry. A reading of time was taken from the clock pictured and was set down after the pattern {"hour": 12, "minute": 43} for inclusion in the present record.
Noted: {"hour": 10, "minute": 15}
